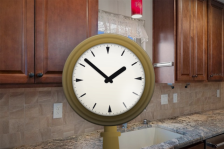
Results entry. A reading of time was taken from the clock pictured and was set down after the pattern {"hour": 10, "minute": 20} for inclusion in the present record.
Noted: {"hour": 1, "minute": 52}
